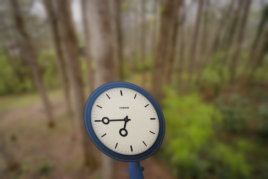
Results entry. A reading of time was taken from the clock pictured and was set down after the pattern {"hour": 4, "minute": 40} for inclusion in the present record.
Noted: {"hour": 6, "minute": 45}
